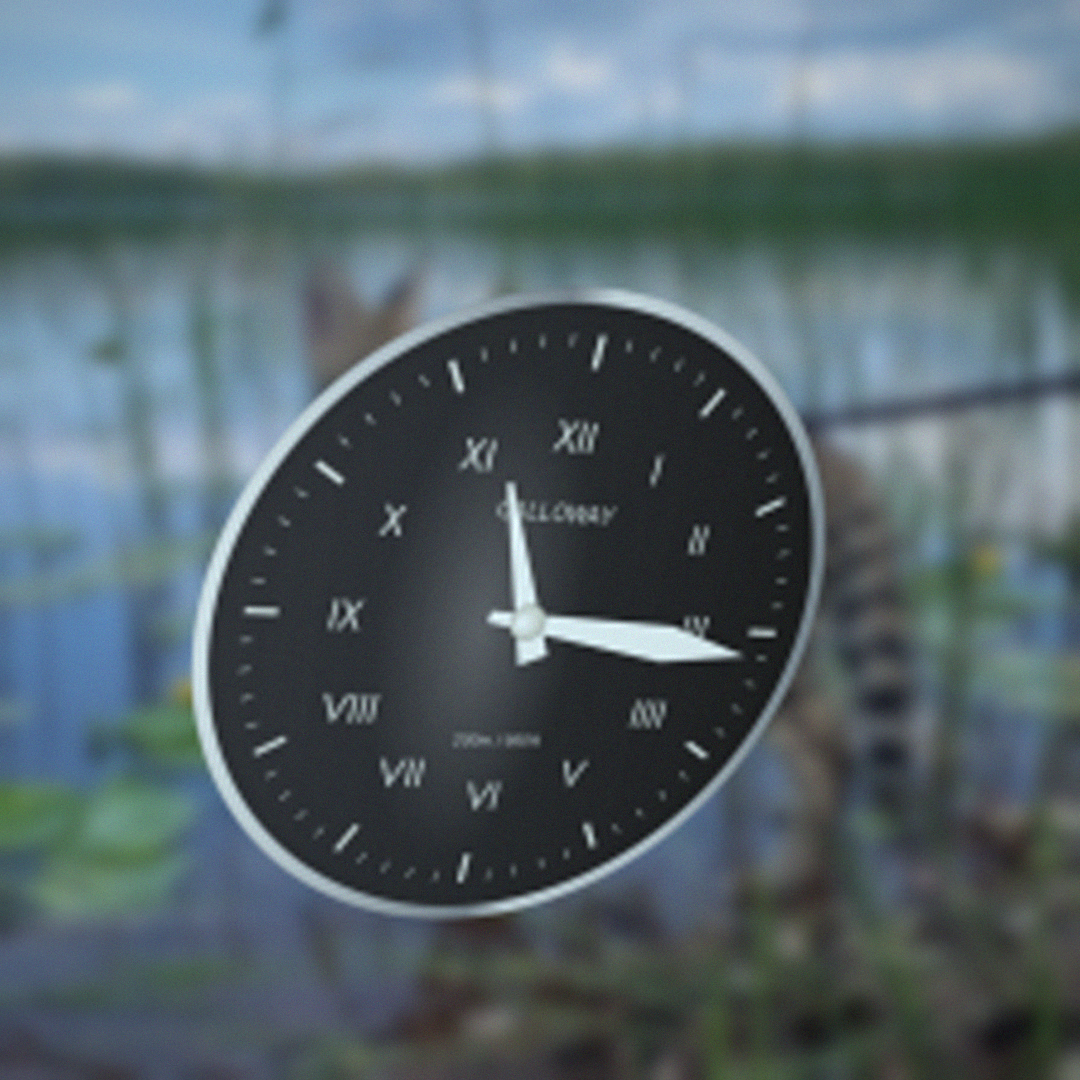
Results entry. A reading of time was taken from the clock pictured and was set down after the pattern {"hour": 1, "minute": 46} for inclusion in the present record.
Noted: {"hour": 11, "minute": 16}
